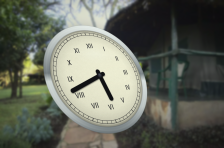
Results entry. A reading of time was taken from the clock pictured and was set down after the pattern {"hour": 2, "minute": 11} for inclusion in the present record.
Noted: {"hour": 5, "minute": 42}
